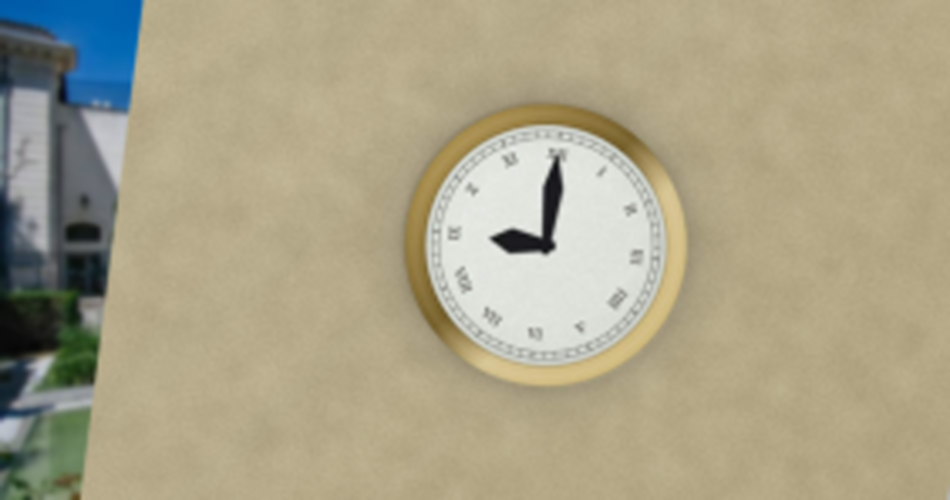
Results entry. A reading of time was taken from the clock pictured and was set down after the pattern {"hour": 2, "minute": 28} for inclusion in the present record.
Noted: {"hour": 9, "minute": 0}
